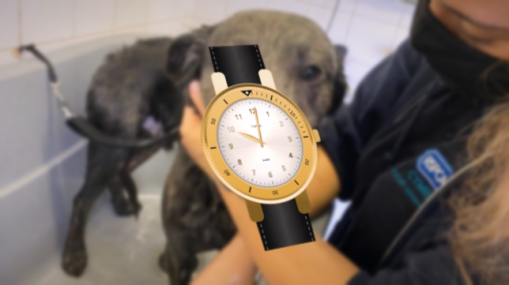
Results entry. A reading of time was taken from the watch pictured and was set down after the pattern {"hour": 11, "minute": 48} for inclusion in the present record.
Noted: {"hour": 10, "minute": 1}
